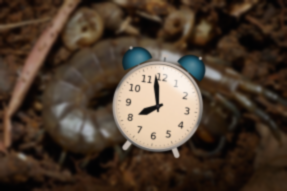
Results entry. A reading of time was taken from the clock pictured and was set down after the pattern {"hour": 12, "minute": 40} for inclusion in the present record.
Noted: {"hour": 7, "minute": 58}
